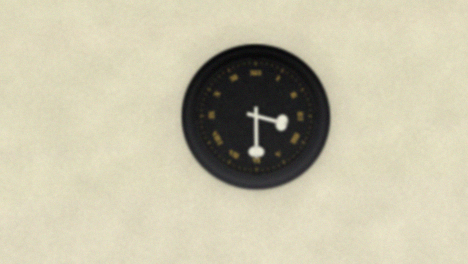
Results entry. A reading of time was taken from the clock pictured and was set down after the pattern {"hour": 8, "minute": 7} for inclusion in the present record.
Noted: {"hour": 3, "minute": 30}
